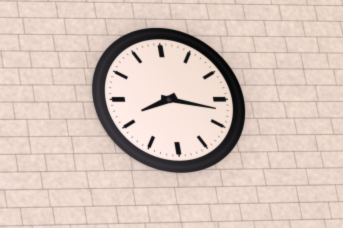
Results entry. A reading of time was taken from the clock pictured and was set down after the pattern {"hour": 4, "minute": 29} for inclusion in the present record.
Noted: {"hour": 8, "minute": 17}
